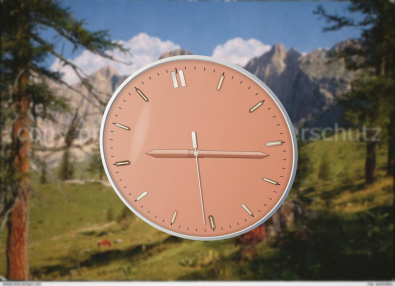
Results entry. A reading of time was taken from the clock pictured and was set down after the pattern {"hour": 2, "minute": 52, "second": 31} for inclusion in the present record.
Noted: {"hour": 9, "minute": 16, "second": 31}
